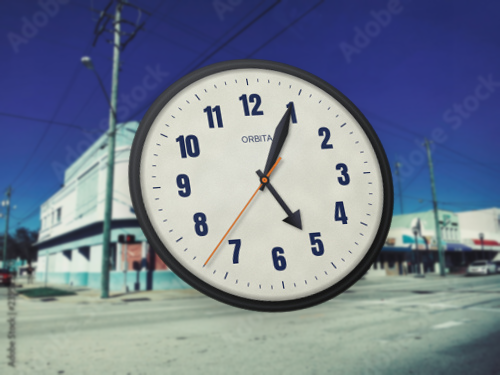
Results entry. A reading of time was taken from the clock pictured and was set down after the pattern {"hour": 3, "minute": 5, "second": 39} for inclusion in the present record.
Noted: {"hour": 5, "minute": 4, "second": 37}
